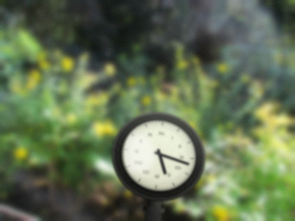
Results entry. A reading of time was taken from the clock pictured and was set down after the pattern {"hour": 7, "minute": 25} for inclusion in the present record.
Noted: {"hour": 5, "minute": 17}
